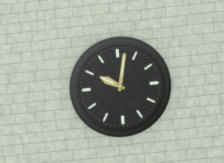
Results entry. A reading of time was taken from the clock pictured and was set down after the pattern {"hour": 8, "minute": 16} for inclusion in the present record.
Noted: {"hour": 10, "minute": 2}
